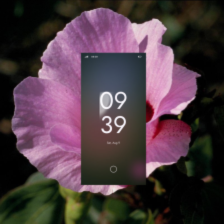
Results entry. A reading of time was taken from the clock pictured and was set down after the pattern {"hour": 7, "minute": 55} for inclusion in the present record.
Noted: {"hour": 9, "minute": 39}
